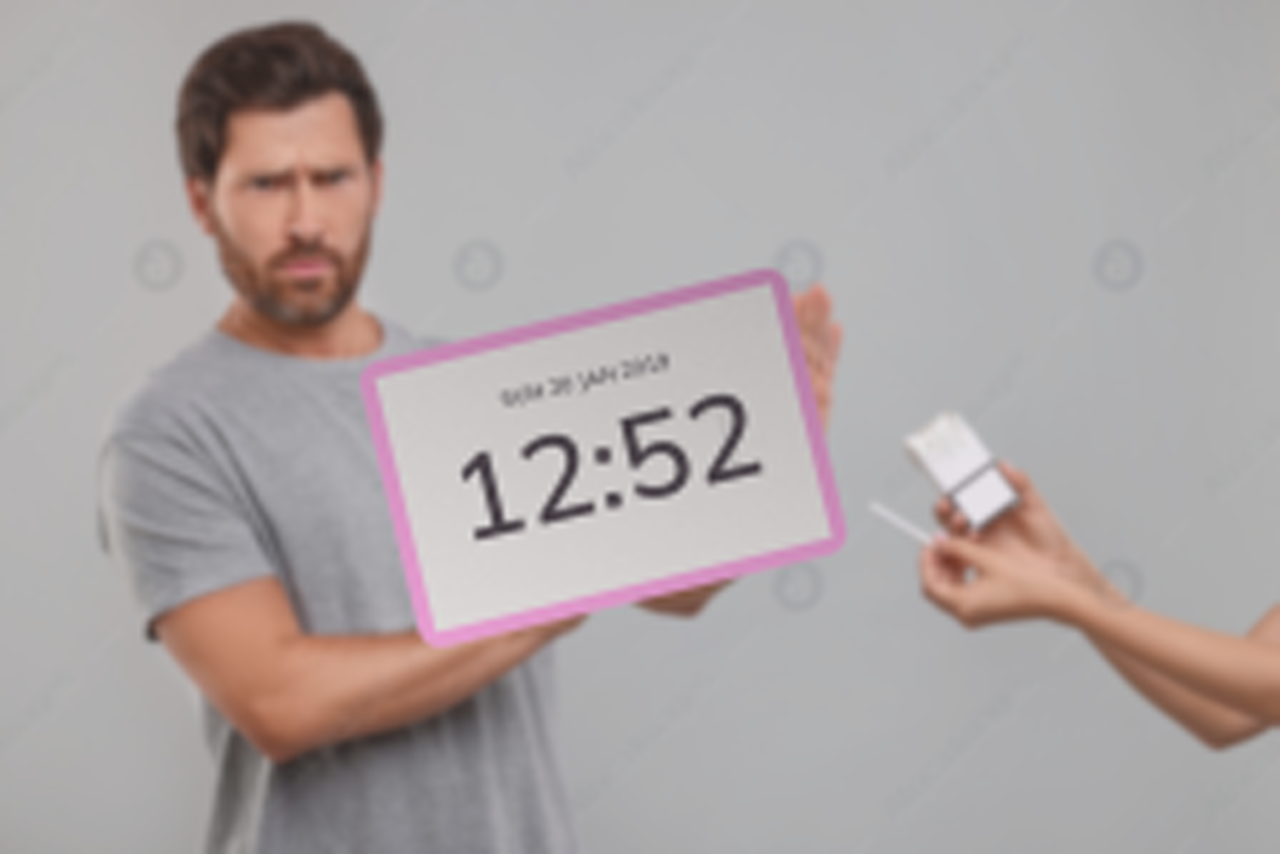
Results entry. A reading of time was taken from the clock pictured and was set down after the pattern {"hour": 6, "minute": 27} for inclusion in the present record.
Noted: {"hour": 12, "minute": 52}
